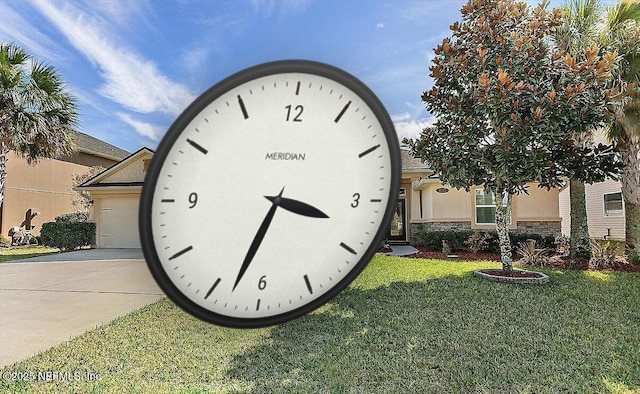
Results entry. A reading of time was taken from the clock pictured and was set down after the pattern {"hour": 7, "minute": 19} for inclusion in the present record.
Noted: {"hour": 3, "minute": 33}
